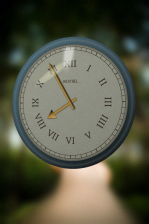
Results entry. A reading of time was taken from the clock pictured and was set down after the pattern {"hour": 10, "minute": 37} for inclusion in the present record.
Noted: {"hour": 7, "minute": 55}
